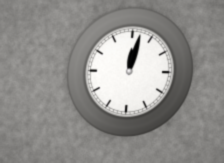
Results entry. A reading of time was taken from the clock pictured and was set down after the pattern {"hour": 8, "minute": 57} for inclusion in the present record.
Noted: {"hour": 12, "minute": 2}
